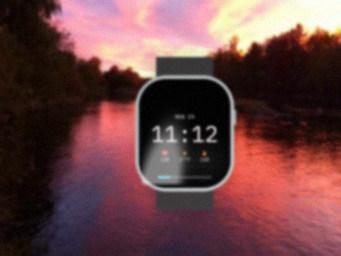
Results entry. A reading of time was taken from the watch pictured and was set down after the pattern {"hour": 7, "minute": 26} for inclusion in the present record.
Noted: {"hour": 11, "minute": 12}
